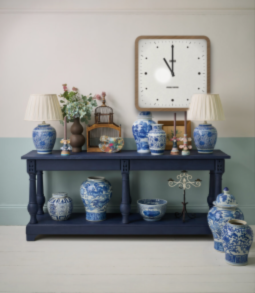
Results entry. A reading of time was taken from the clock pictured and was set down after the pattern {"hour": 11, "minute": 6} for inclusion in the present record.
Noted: {"hour": 11, "minute": 0}
